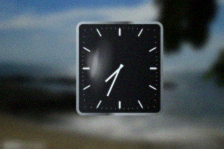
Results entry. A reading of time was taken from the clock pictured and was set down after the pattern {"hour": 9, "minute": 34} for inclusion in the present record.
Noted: {"hour": 7, "minute": 34}
